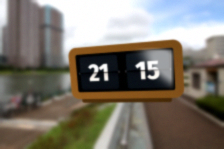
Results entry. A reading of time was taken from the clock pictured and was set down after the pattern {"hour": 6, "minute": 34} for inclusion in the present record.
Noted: {"hour": 21, "minute": 15}
